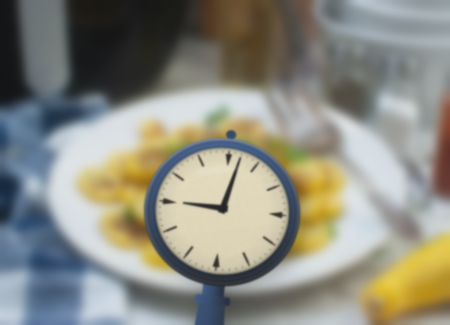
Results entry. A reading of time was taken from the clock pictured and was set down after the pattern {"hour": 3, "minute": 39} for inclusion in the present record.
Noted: {"hour": 9, "minute": 2}
